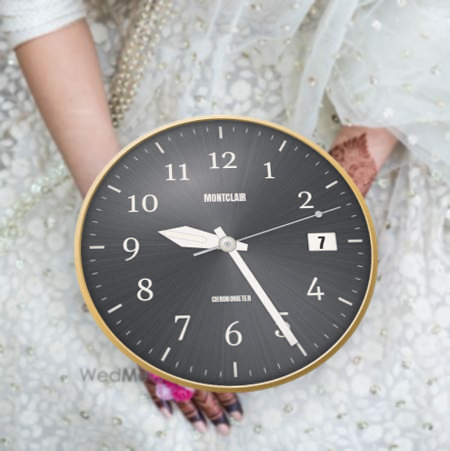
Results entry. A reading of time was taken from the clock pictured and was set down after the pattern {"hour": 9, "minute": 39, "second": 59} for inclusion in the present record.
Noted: {"hour": 9, "minute": 25, "second": 12}
